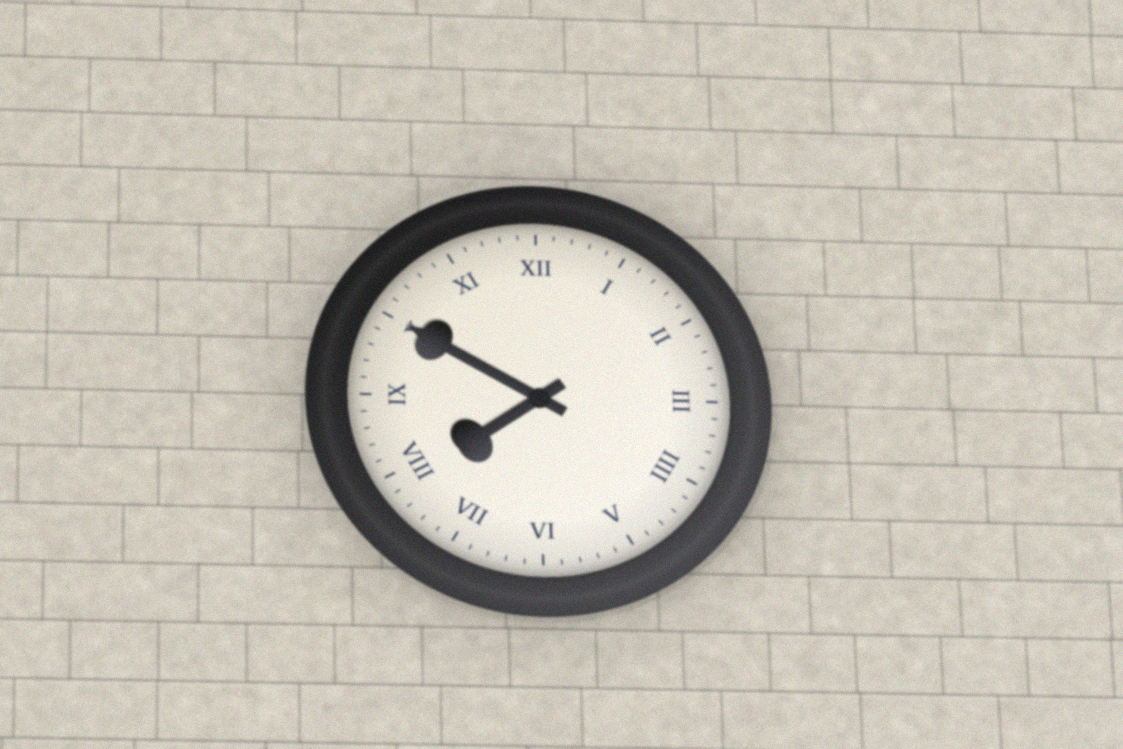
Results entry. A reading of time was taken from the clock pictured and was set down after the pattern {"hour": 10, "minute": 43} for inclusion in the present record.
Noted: {"hour": 7, "minute": 50}
